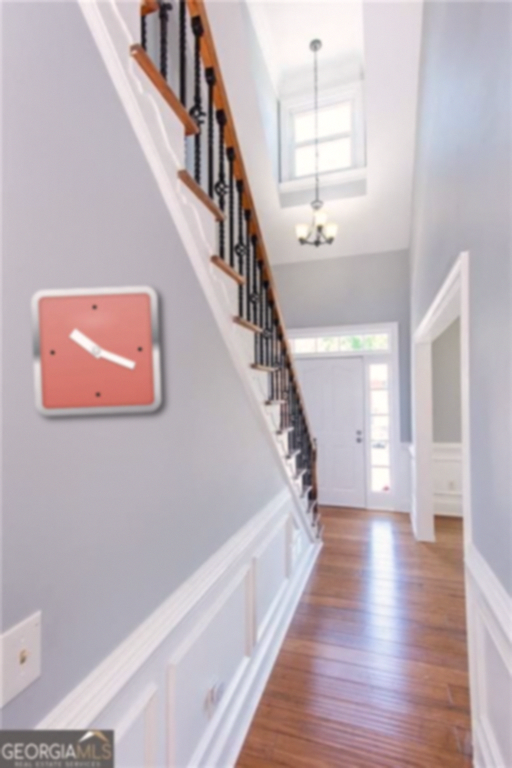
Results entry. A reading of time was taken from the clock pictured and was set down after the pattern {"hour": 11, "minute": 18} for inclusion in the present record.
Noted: {"hour": 10, "minute": 19}
